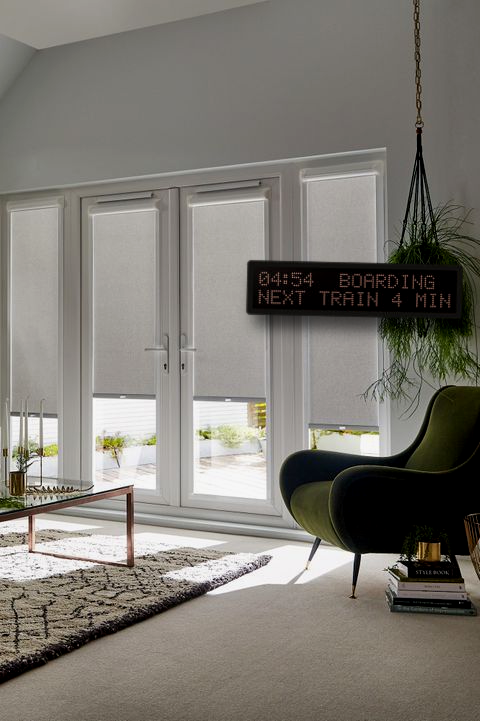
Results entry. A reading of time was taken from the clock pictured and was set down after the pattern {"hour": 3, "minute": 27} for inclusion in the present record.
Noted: {"hour": 4, "minute": 54}
